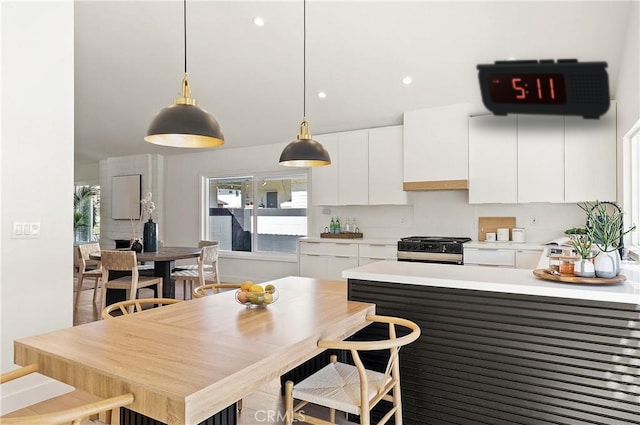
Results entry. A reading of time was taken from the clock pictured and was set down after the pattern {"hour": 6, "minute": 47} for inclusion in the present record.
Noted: {"hour": 5, "minute": 11}
